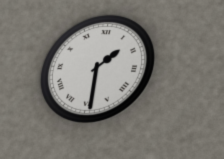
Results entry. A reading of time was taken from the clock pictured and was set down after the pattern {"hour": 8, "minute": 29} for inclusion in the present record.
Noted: {"hour": 1, "minute": 29}
